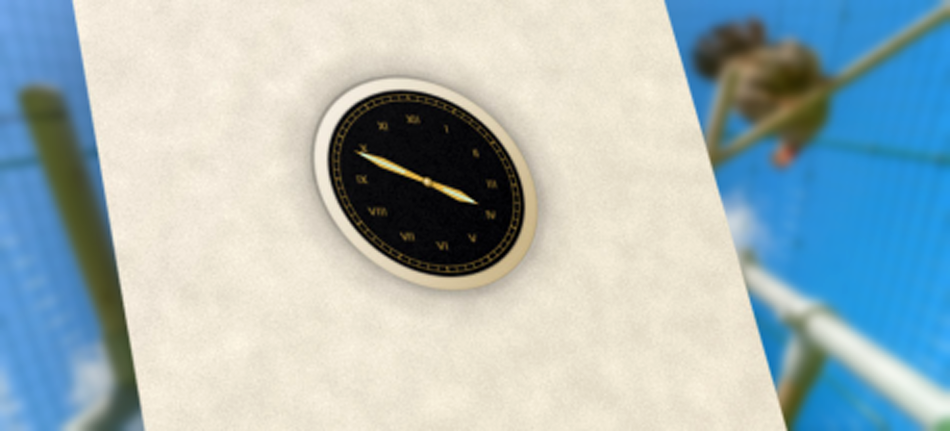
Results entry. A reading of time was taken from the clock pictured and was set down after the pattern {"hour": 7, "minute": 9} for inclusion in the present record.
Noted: {"hour": 3, "minute": 49}
